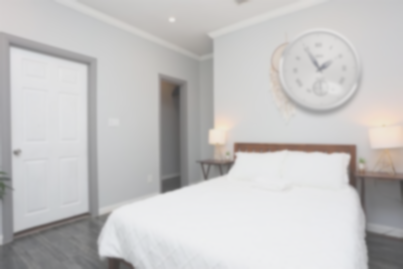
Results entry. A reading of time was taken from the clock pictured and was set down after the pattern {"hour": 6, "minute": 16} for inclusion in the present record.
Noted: {"hour": 1, "minute": 55}
